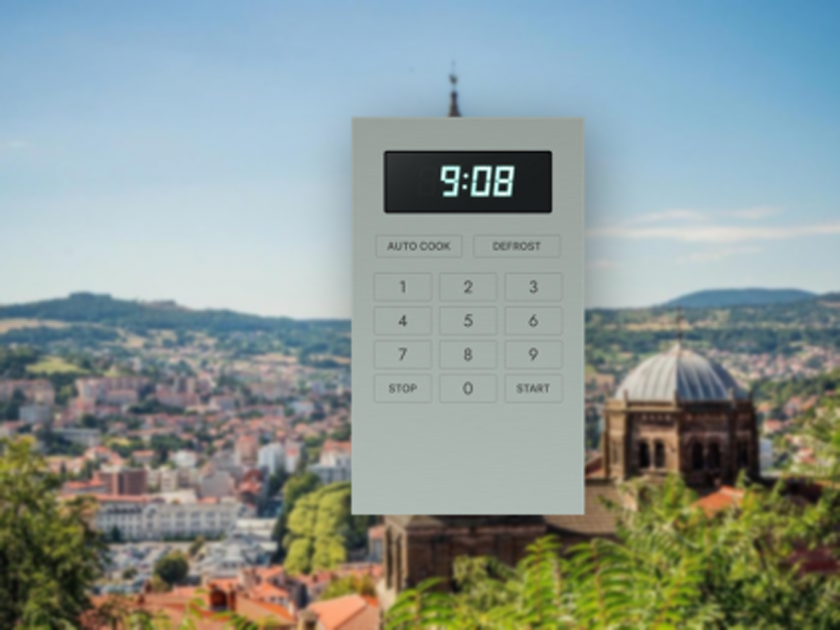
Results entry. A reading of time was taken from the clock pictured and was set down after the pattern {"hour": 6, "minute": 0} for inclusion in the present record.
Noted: {"hour": 9, "minute": 8}
